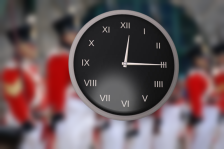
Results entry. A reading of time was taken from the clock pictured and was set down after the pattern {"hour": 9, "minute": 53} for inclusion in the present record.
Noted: {"hour": 12, "minute": 15}
